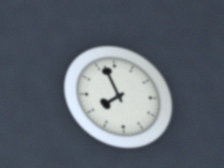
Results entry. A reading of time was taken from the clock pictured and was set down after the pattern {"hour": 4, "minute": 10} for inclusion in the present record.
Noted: {"hour": 7, "minute": 57}
